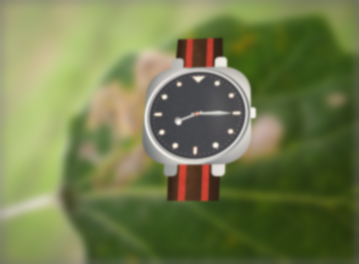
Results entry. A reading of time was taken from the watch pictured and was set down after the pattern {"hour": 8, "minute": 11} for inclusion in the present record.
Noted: {"hour": 8, "minute": 15}
